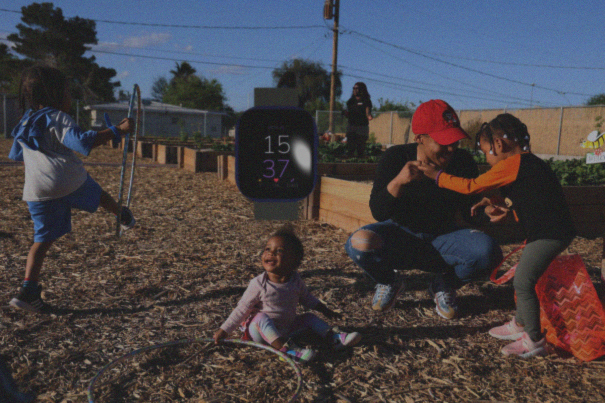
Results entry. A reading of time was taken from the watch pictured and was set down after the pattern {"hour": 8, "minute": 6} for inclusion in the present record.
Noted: {"hour": 15, "minute": 37}
